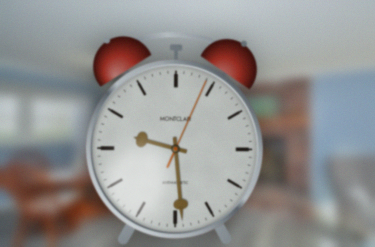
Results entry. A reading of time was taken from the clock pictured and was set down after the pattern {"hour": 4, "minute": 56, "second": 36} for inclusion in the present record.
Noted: {"hour": 9, "minute": 29, "second": 4}
